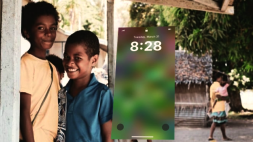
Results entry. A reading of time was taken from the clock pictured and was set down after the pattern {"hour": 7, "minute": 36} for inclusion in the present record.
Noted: {"hour": 8, "minute": 28}
